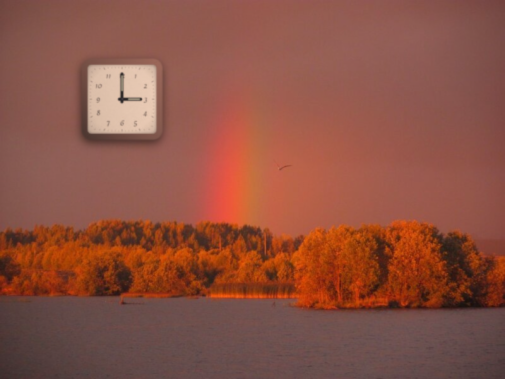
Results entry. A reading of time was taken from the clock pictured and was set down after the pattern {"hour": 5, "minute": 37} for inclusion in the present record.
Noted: {"hour": 3, "minute": 0}
